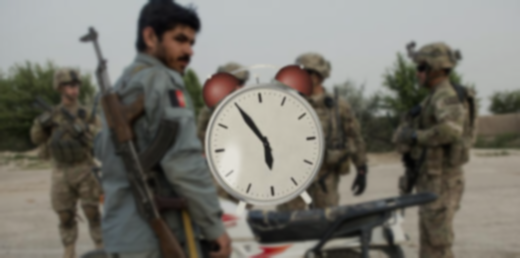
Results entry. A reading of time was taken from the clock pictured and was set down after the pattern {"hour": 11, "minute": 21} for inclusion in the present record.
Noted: {"hour": 5, "minute": 55}
